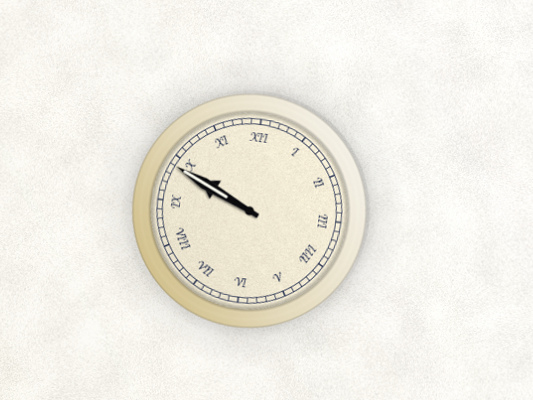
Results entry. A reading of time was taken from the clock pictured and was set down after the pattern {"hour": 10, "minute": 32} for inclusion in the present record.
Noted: {"hour": 9, "minute": 49}
